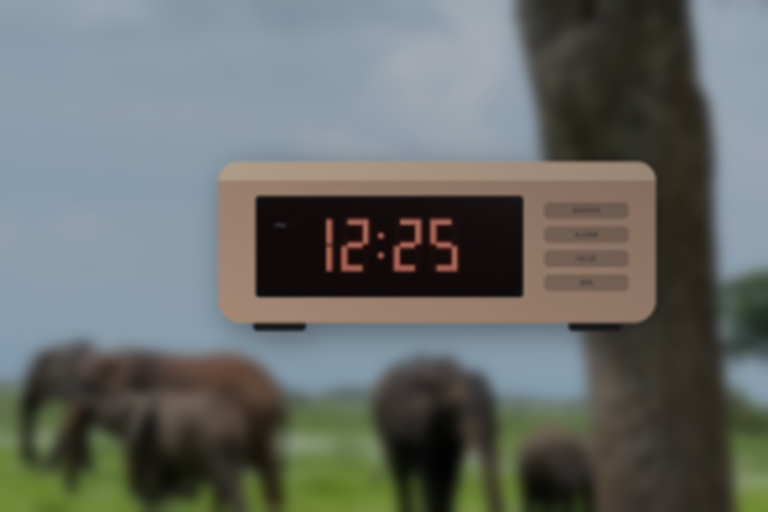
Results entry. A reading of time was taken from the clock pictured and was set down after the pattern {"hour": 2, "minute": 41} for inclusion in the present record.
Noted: {"hour": 12, "minute": 25}
